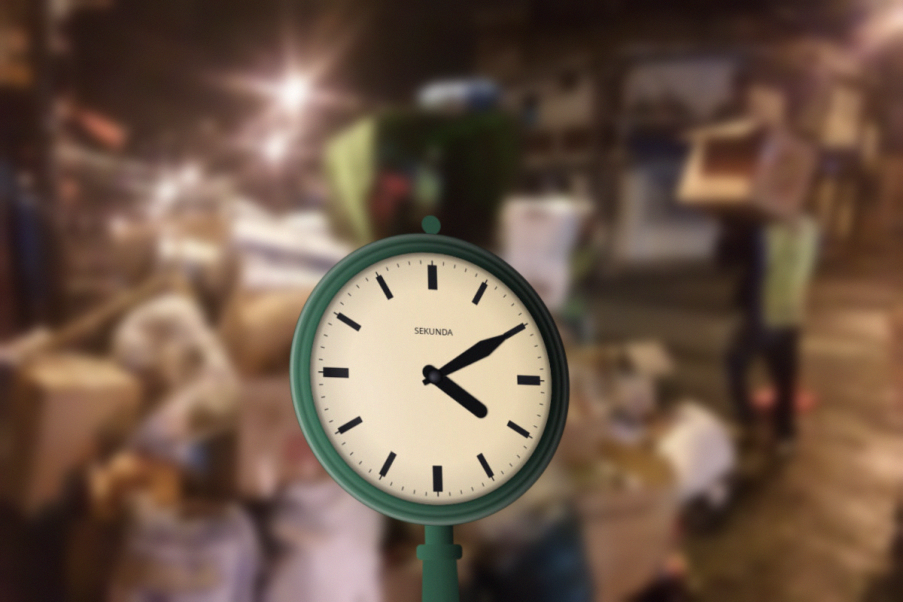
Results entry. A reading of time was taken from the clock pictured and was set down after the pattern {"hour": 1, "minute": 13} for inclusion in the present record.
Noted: {"hour": 4, "minute": 10}
